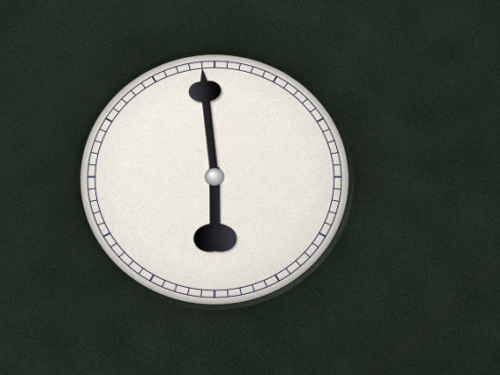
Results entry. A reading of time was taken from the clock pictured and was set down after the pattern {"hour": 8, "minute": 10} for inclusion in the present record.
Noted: {"hour": 5, "minute": 59}
